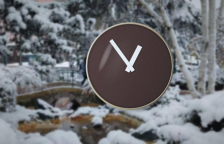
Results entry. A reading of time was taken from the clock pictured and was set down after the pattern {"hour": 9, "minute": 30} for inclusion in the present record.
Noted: {"hour": 12, "minute": 54}
